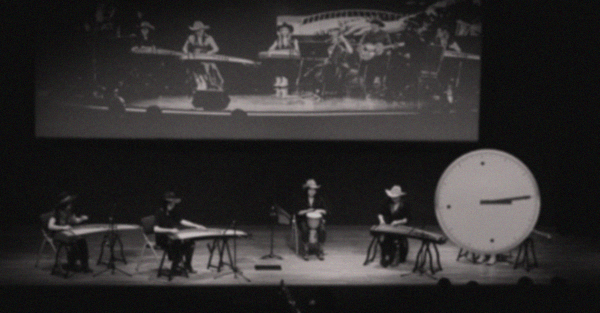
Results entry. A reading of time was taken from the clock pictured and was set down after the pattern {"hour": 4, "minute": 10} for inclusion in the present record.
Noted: {"hour": 3, "minute": 15}
